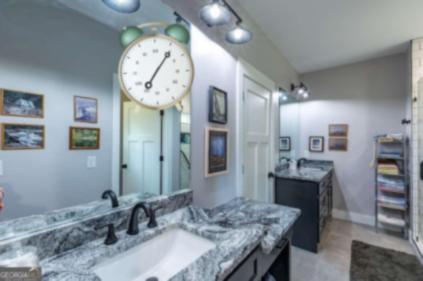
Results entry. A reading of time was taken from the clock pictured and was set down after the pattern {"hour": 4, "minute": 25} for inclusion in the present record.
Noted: {"hour": 7, "minute": 6}
